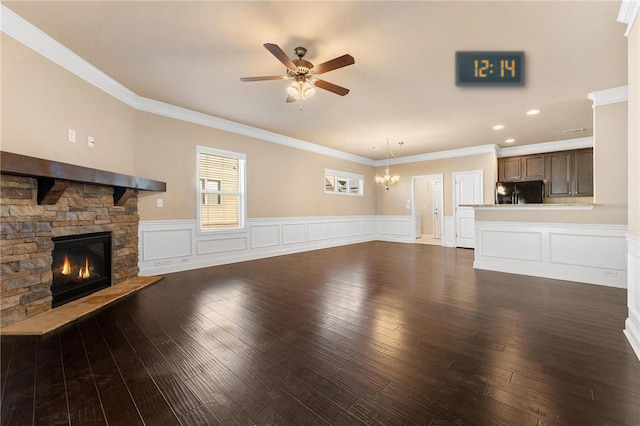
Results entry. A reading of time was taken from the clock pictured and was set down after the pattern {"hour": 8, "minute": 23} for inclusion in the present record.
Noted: {"hour": 12, "minute": 14}
